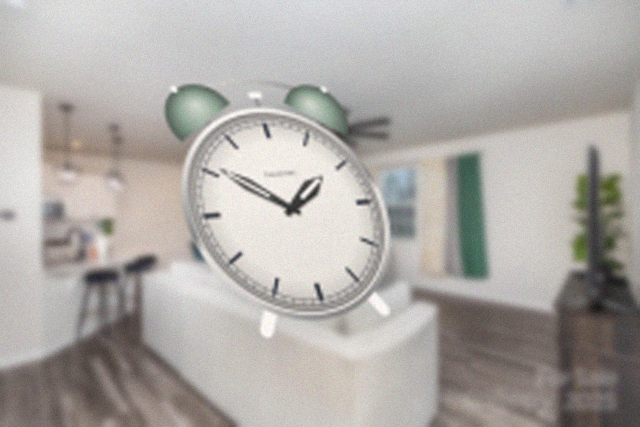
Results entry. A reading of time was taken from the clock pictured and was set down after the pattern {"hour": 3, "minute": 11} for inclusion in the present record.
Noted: {"hour": 1, "minute": 51}
